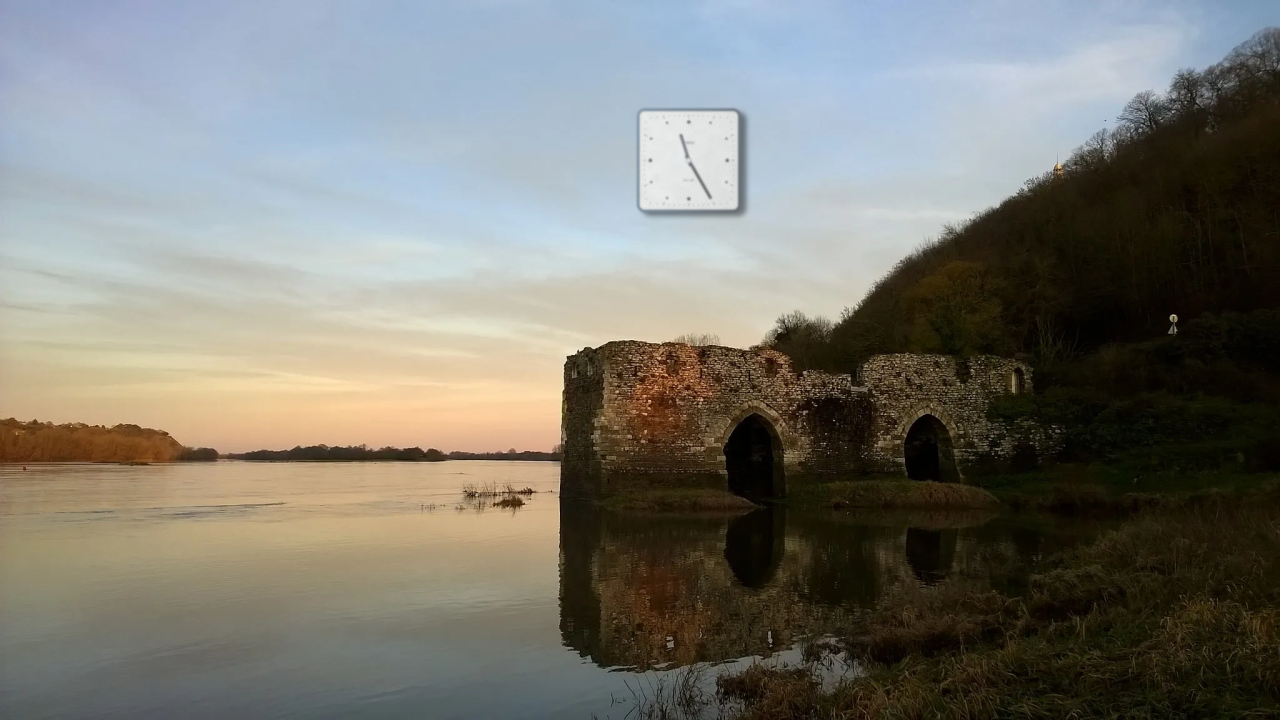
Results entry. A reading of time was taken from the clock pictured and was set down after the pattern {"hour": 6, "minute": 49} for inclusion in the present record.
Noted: {"hour": 11, "minute": 25}
